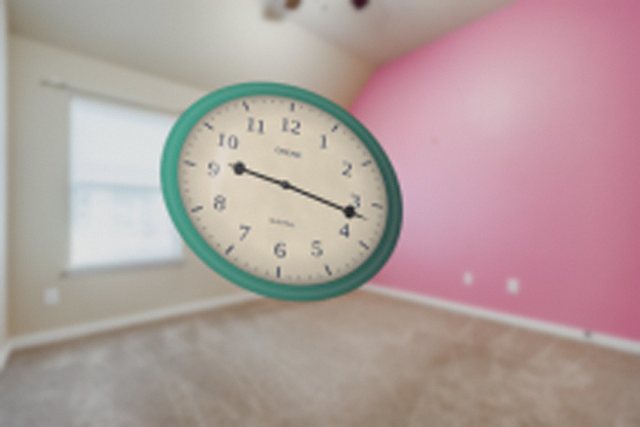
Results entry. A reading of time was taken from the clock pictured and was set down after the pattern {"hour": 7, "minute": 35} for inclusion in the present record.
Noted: {"hour": 9, "minute": 17}
